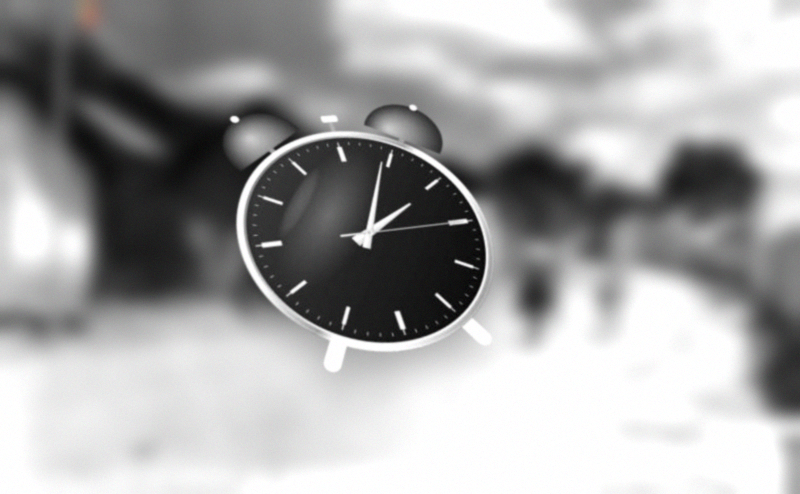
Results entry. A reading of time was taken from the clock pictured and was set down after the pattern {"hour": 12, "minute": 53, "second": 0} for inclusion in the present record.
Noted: {"hour": 2, "minute": 4, "second": 15}
